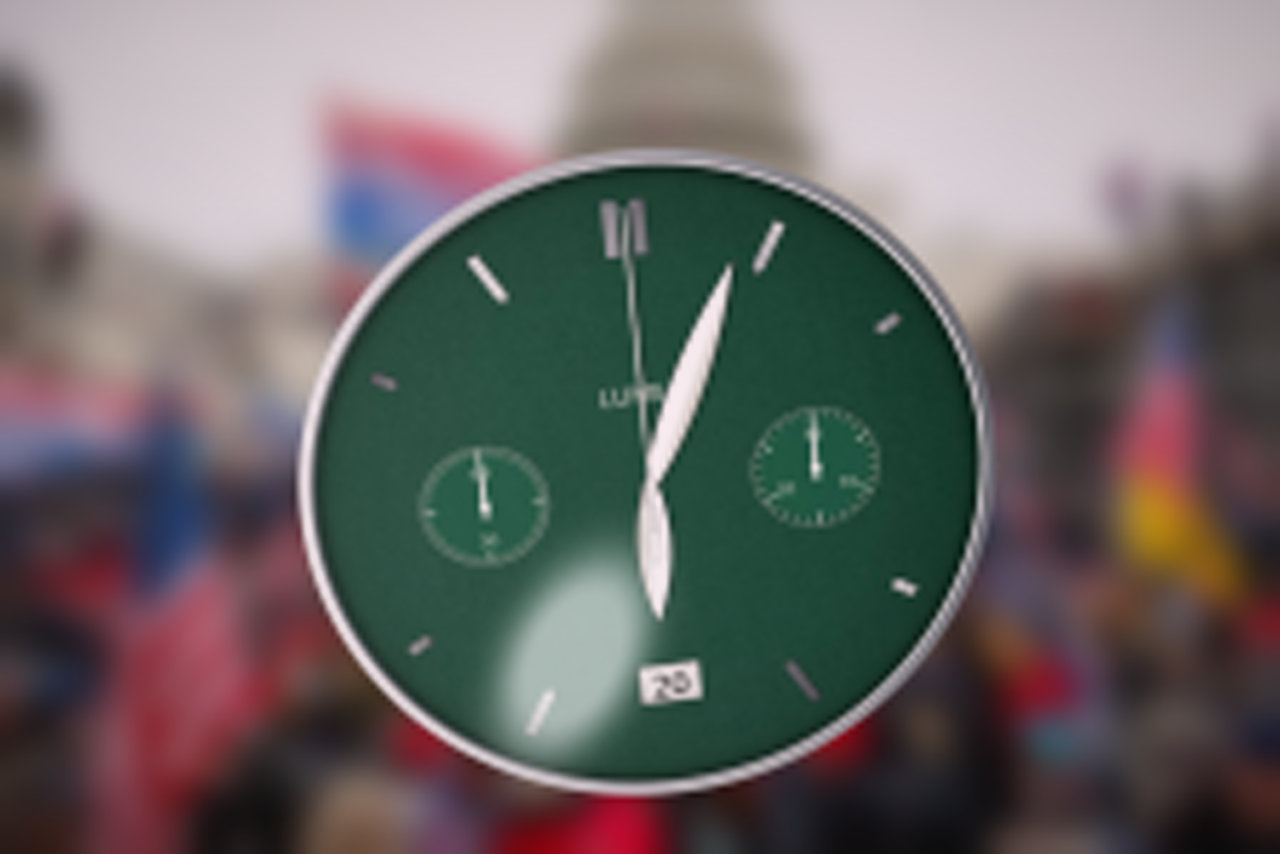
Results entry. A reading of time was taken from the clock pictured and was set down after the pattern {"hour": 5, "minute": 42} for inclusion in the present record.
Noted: {"hour": 6, "minute": 4}
